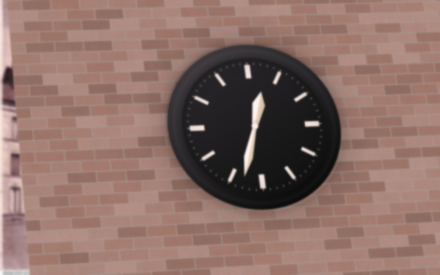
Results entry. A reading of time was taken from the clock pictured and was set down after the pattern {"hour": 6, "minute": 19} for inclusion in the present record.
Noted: {"hour": 12, "minute": 33}
